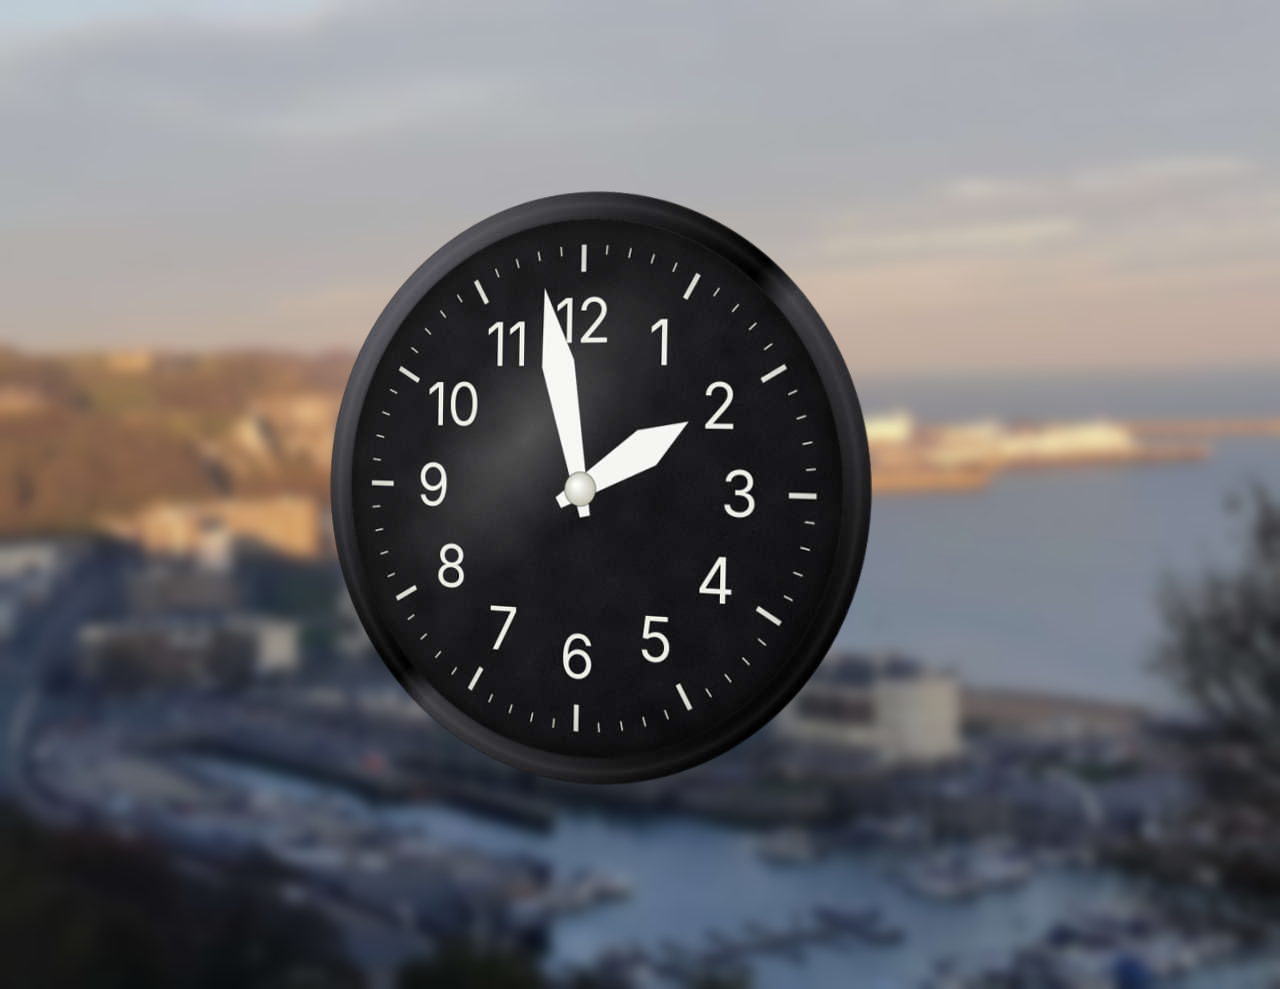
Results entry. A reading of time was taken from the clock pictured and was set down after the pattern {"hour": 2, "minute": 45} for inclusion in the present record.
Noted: {"hour": 1, "minute": 58}
